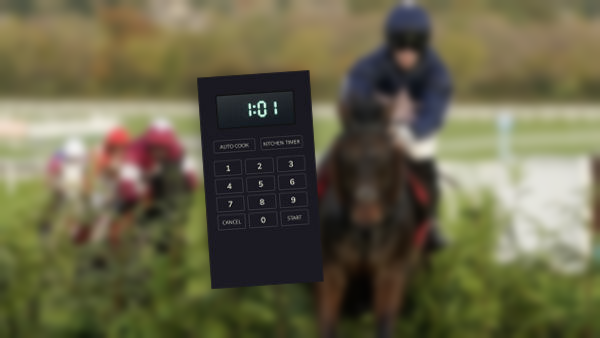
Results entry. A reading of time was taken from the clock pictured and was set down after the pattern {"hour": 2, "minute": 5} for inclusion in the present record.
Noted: {"hour": 1, "minute": 1}
